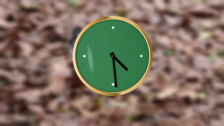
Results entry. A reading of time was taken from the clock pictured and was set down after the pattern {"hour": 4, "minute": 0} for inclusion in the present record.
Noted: {"hour": 4, "minute": 29}
